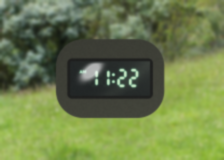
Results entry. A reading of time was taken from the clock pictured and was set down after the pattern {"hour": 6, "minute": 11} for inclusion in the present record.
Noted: {"hour": 11, "minute": 22}
